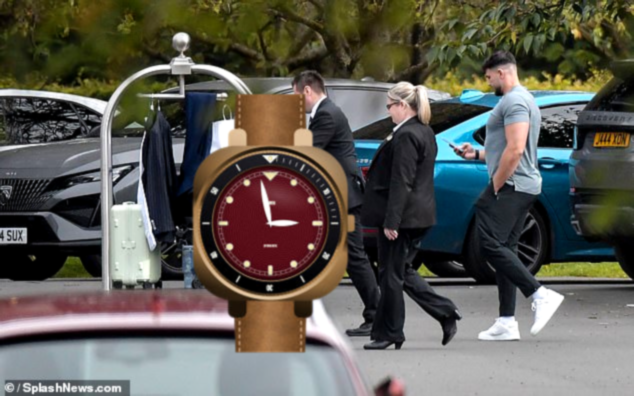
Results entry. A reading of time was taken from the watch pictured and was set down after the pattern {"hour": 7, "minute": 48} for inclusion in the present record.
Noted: {"hour": 2, "minute": 58}
